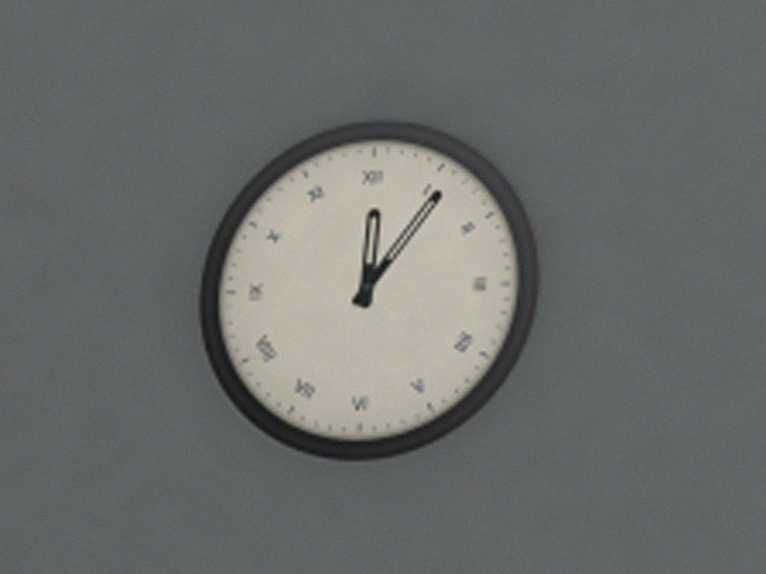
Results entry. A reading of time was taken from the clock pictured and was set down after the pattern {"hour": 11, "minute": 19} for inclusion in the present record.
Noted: {"hour": 12, "minute": 6}
